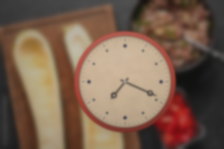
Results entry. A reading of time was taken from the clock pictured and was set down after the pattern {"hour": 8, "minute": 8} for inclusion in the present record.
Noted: {"hour": 7, "minute": 19}
